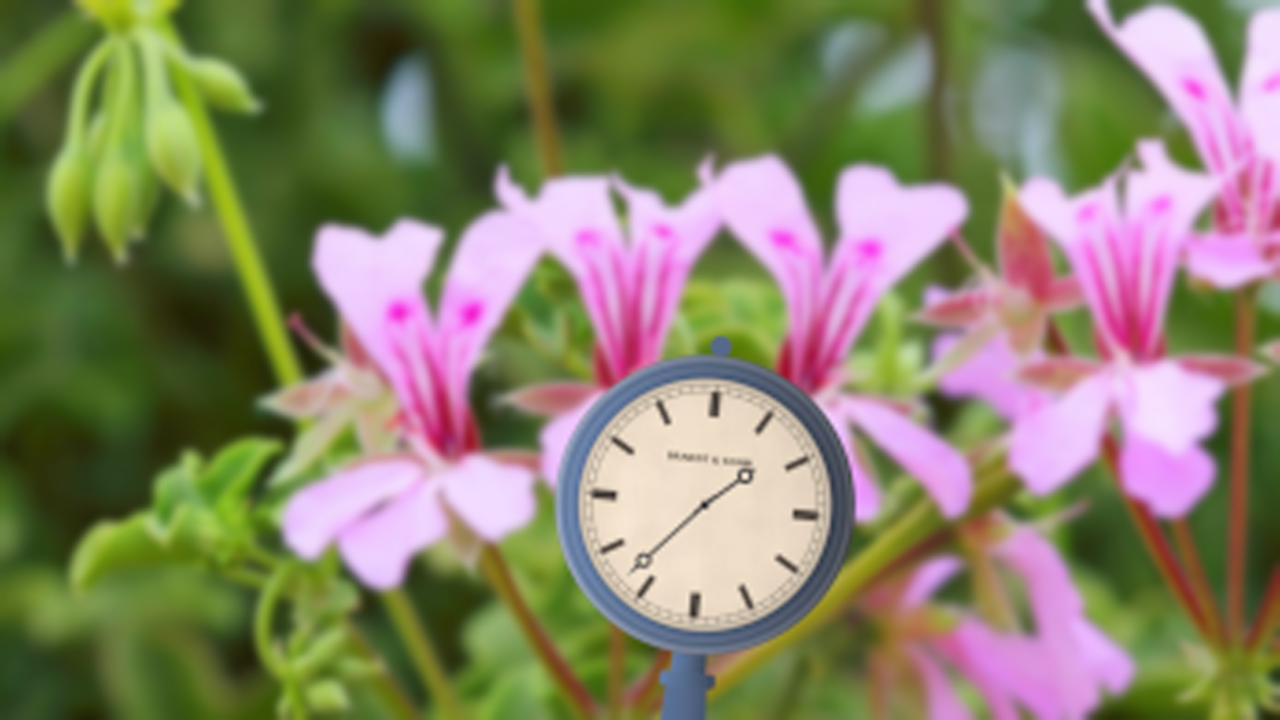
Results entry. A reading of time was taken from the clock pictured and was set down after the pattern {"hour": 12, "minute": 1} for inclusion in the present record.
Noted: {"hour": 1, "minute": 37}
